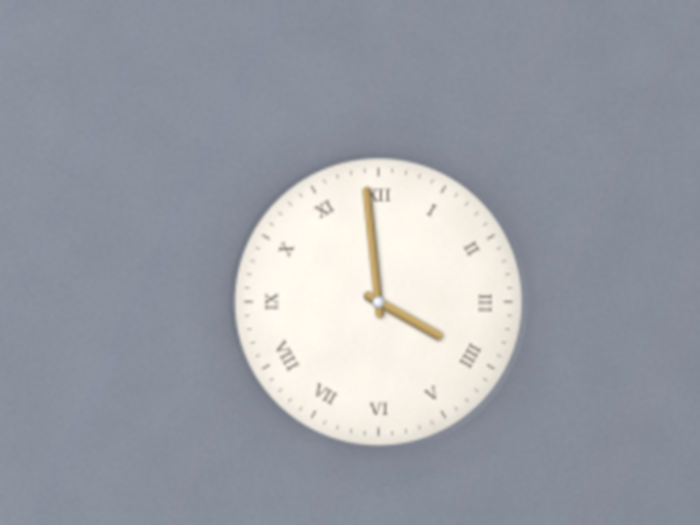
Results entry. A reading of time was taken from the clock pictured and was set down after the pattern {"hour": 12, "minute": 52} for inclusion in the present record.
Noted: {"hour": 3, "minute": 59}
